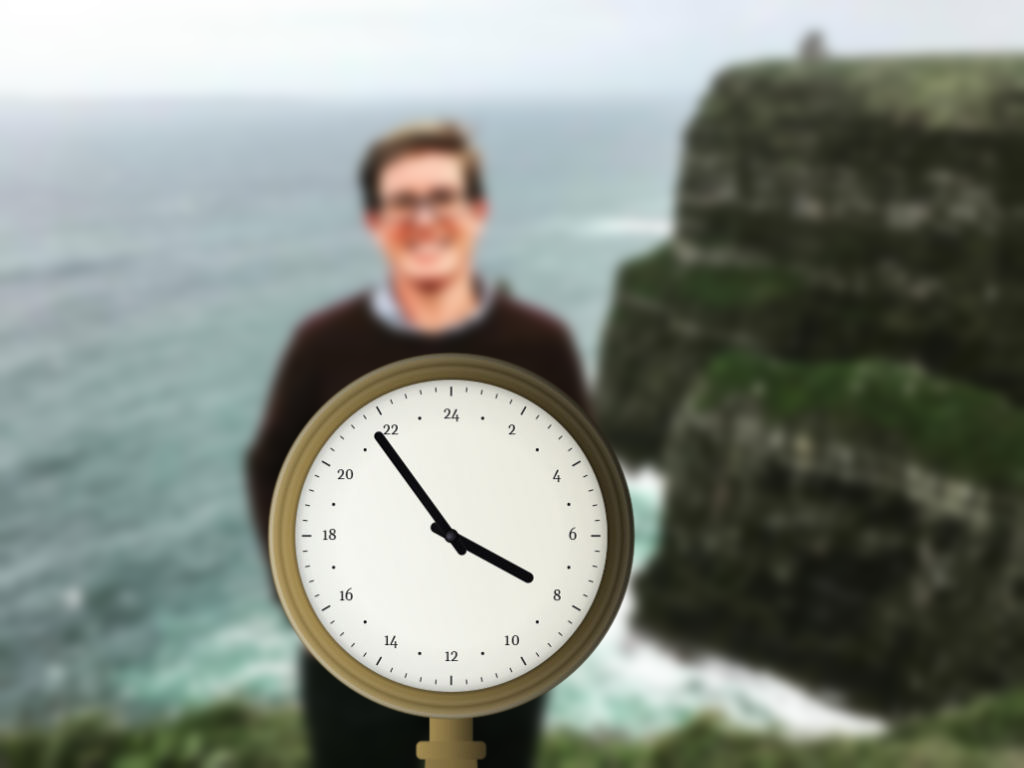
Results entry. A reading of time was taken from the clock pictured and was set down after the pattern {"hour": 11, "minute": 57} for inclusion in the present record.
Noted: {"hour": 7, "minute": 54}
